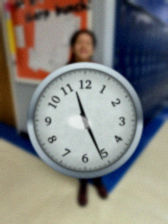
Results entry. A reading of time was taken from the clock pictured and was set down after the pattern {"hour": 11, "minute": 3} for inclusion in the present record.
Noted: {"hour": 11, "minute": 26}
